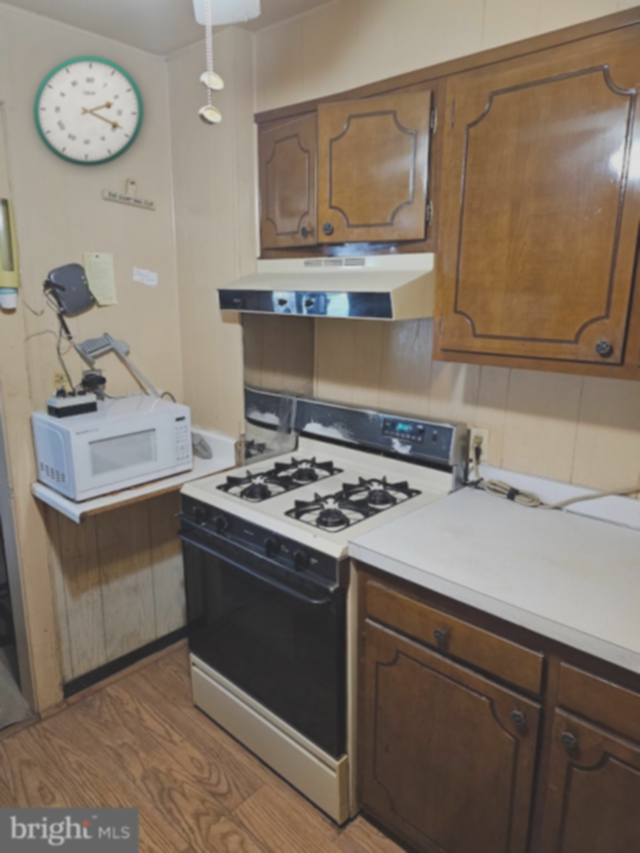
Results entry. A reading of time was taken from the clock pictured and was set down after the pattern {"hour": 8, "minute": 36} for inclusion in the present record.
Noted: {"hour": 2, "minute": 19}
